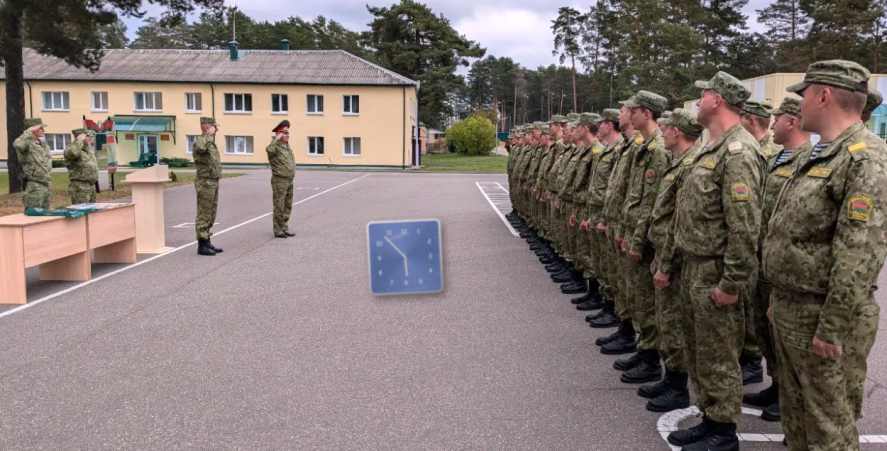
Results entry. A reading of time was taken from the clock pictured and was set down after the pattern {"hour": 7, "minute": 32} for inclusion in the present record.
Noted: {"hour": 5, "minute": 53}
